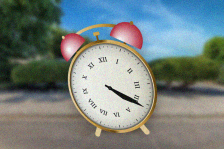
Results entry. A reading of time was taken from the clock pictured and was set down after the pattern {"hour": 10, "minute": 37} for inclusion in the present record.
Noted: {"hour": 4, "minute": 21}
